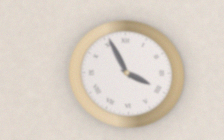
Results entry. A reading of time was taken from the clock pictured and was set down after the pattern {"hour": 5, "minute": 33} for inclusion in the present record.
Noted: {"hour": 3, "minute": 56}
